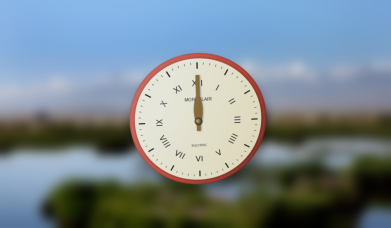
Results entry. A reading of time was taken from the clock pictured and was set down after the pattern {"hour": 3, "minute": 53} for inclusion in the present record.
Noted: {"hour": 12, "minute": 0}
